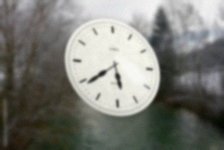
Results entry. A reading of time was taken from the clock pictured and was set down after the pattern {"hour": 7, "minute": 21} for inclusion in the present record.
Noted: {"hour": 5, "minute": 39}
